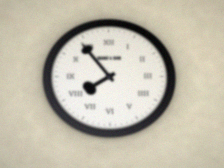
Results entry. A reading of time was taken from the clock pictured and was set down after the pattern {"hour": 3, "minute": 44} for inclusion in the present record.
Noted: {"hour": 7, "minute": 54}
